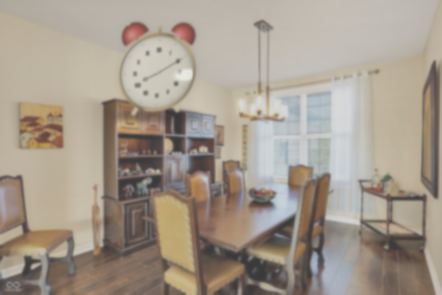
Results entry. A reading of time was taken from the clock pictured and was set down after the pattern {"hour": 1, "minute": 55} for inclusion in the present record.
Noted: {"hour": 8, "minute": 10}
